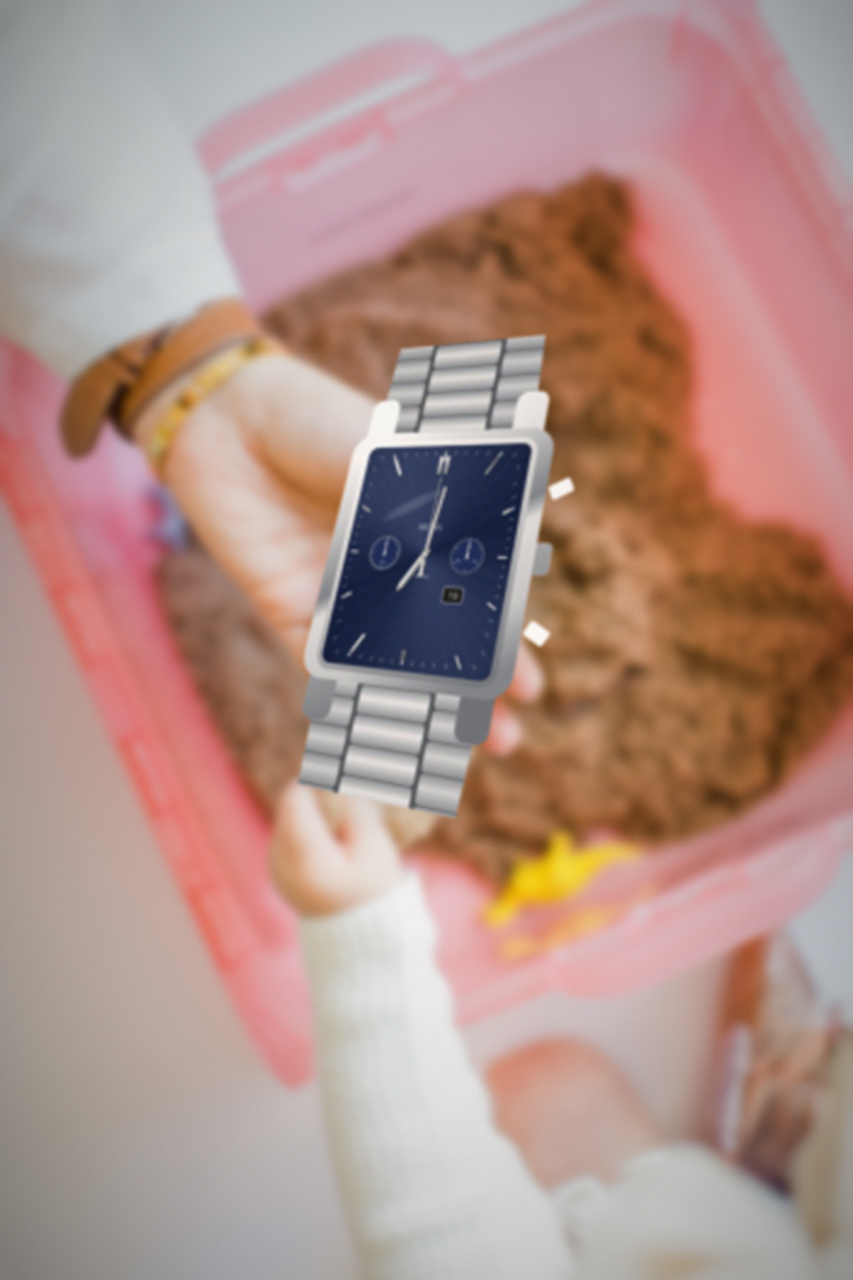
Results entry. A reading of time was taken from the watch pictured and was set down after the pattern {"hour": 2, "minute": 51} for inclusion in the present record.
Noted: {"hour": 7, "minute": 1}
